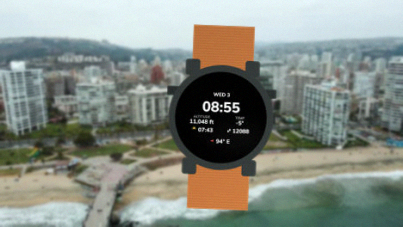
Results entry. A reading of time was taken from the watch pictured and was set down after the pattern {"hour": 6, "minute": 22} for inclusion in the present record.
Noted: {"hour": 8, "minute": 55}
